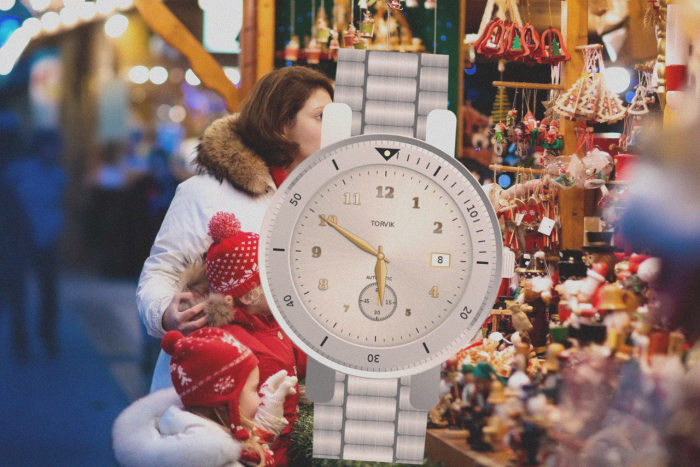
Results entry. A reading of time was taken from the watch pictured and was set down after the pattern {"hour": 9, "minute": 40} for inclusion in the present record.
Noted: {"hour": 5, "minute": 50}
